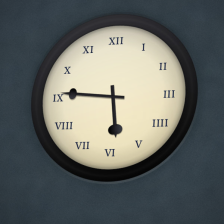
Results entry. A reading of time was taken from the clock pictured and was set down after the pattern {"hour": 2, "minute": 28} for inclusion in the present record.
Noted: {"hour": 5, "minute": 46}
